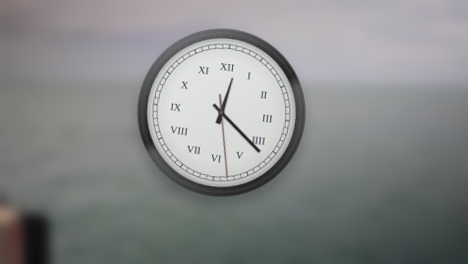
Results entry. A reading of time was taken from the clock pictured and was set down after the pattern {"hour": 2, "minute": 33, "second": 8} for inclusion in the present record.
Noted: {"hour": 12, "minute": 21, "second": 28}
